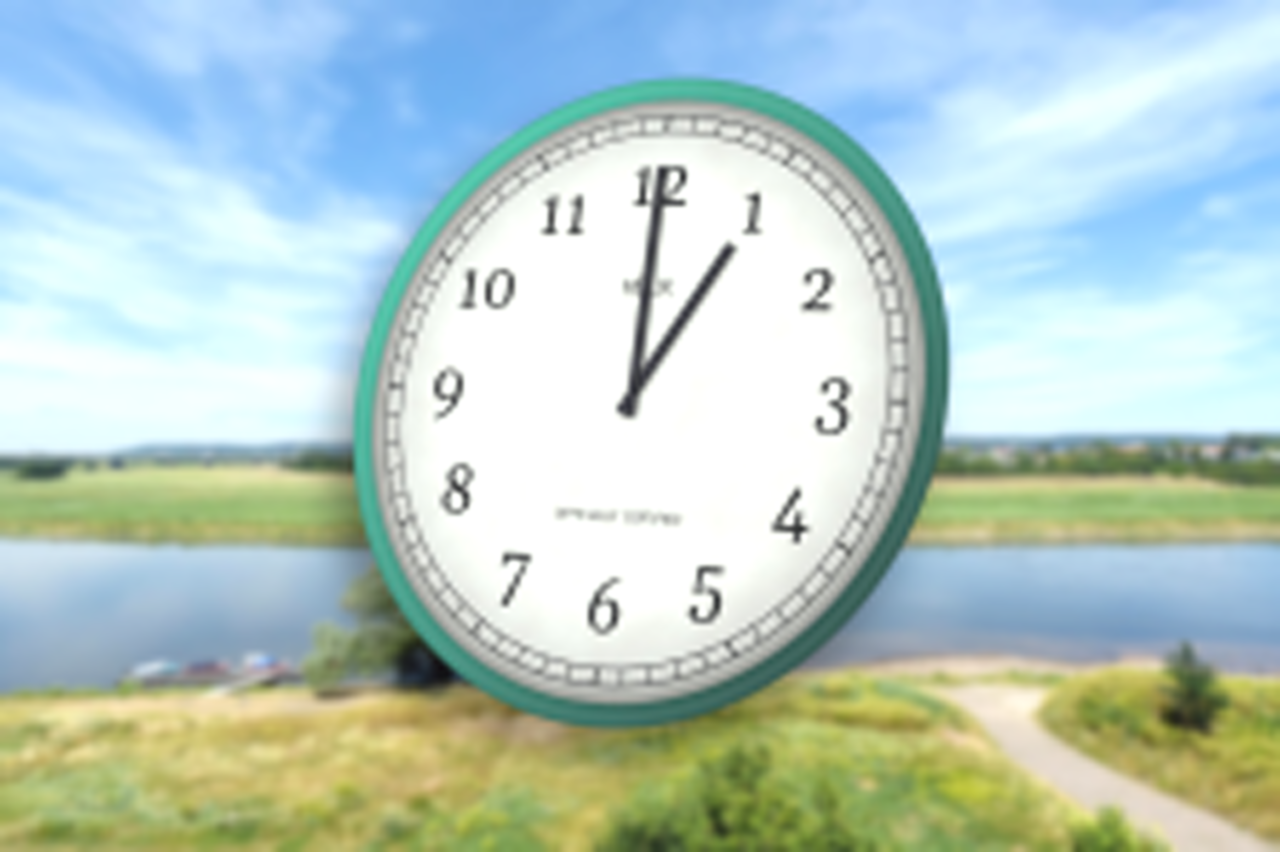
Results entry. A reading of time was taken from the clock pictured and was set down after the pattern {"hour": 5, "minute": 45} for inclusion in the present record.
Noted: {"hour": 1, "minute": 0}
